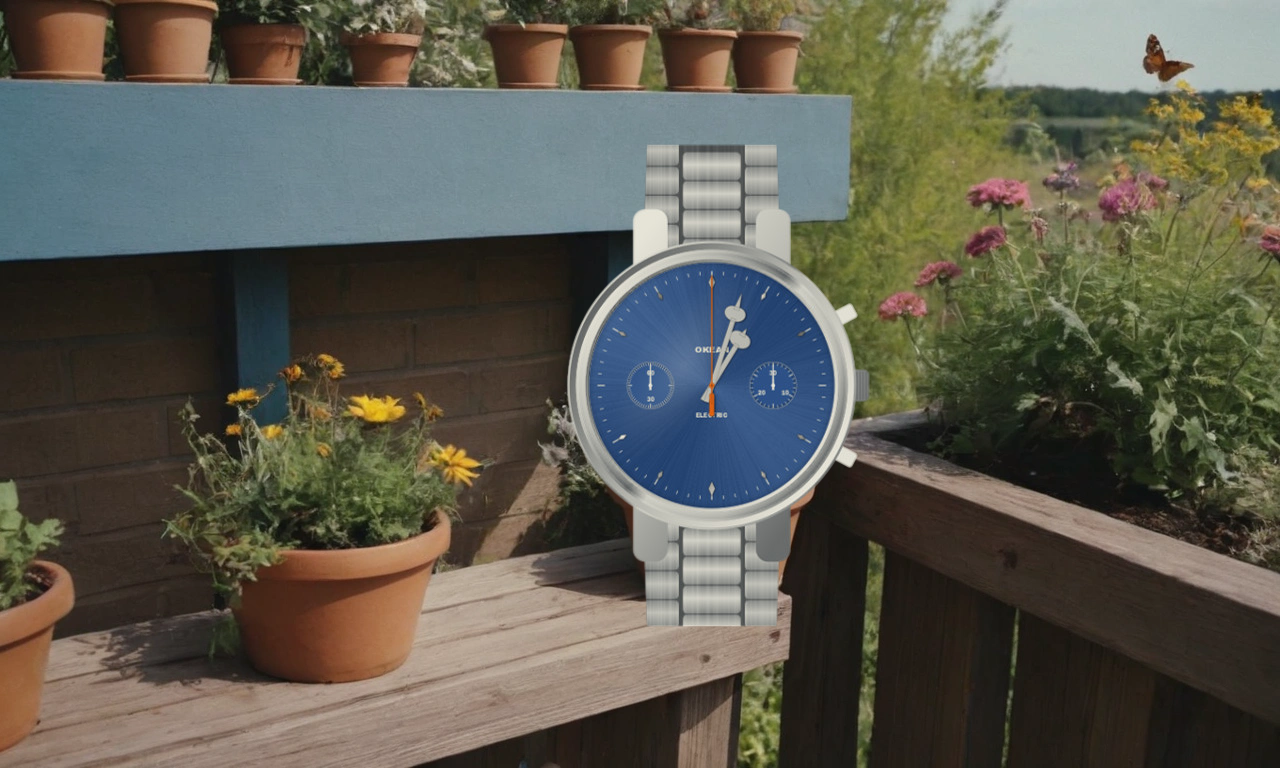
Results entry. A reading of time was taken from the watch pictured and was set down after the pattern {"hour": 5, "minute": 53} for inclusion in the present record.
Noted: {"hour": 1, "minute": 3}
